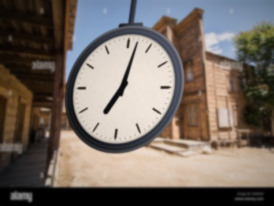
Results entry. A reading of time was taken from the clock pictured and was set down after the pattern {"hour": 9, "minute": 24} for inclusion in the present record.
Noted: {"hour": 7, "minute": 2}
